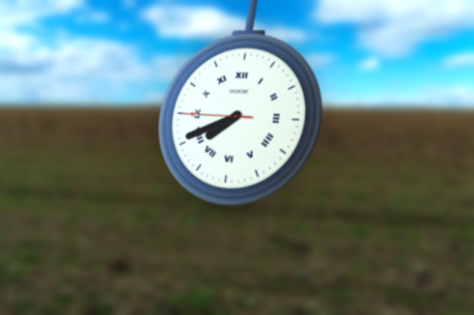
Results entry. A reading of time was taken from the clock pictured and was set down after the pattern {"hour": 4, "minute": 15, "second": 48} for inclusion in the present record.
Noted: {"hour": 7, "minute": 40, "second": 45}
